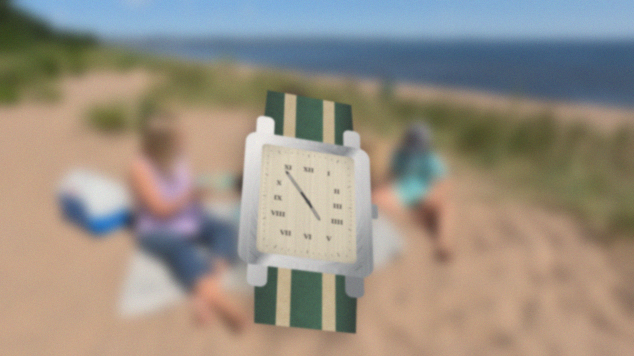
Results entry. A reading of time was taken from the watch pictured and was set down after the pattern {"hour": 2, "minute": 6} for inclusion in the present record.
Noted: {"hour": 4, "minute": 54}
